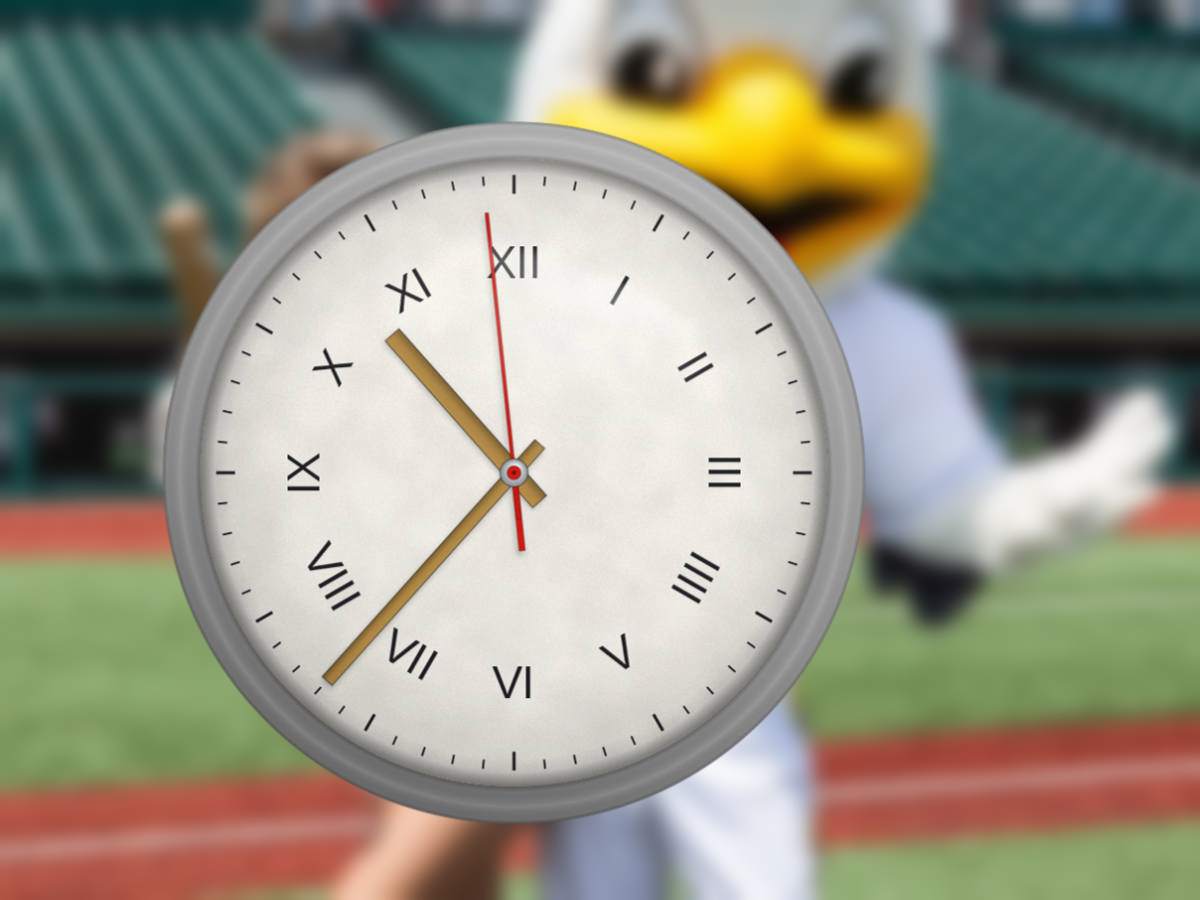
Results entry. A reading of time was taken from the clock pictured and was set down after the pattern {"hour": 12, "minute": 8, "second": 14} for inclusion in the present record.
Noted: {"hour": 10, "minute": 36, "second": 59}
